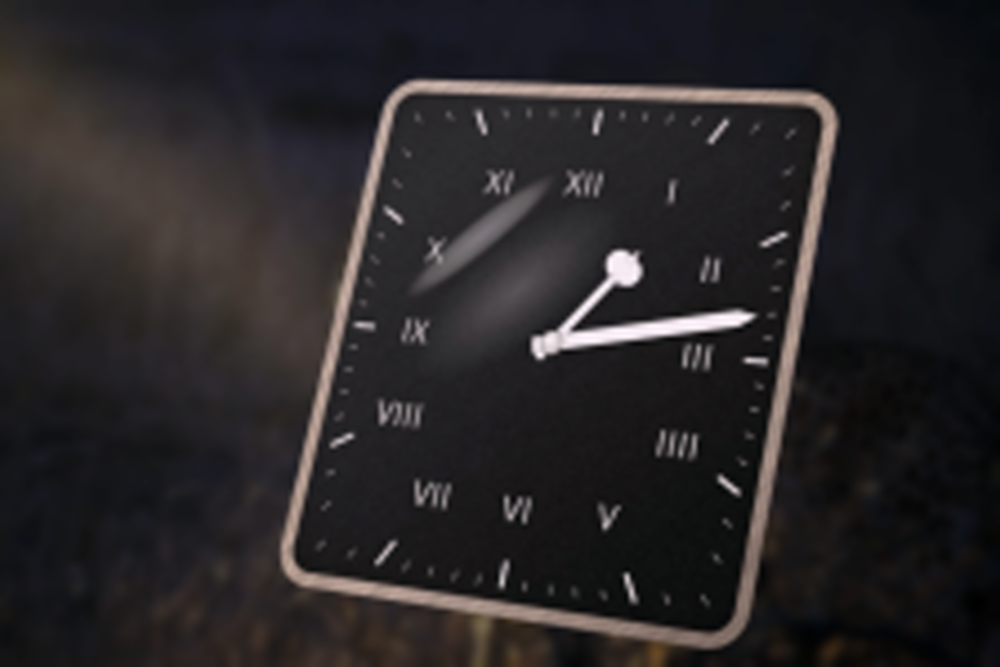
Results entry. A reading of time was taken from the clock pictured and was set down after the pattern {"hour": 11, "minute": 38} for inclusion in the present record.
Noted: {"hour": 1, "minute": 13}
